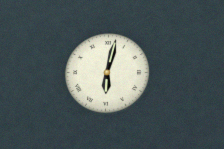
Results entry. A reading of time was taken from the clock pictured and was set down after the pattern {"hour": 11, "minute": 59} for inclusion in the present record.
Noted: {"hour": 6, "minute": 2}
